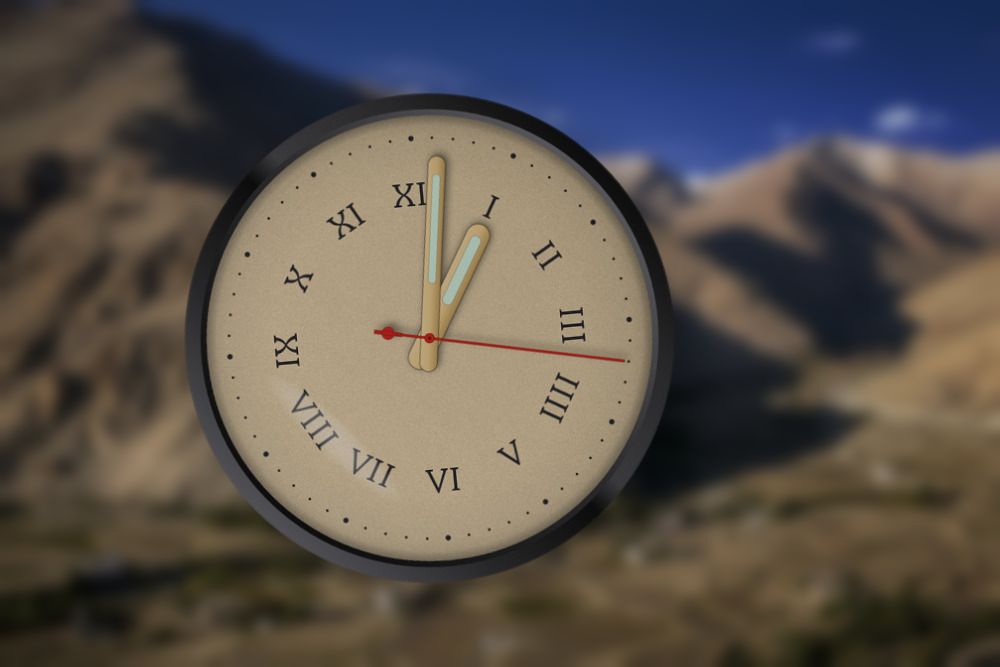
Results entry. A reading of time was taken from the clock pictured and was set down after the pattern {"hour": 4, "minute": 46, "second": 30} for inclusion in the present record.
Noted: {"hour": 1, "minute": 1, "second": 17}
